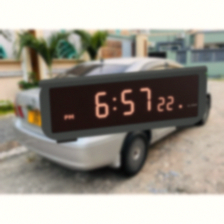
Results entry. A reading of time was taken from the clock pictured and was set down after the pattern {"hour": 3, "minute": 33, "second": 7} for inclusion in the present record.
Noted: {"hour": 6, "minute": 57, "second": 22}
